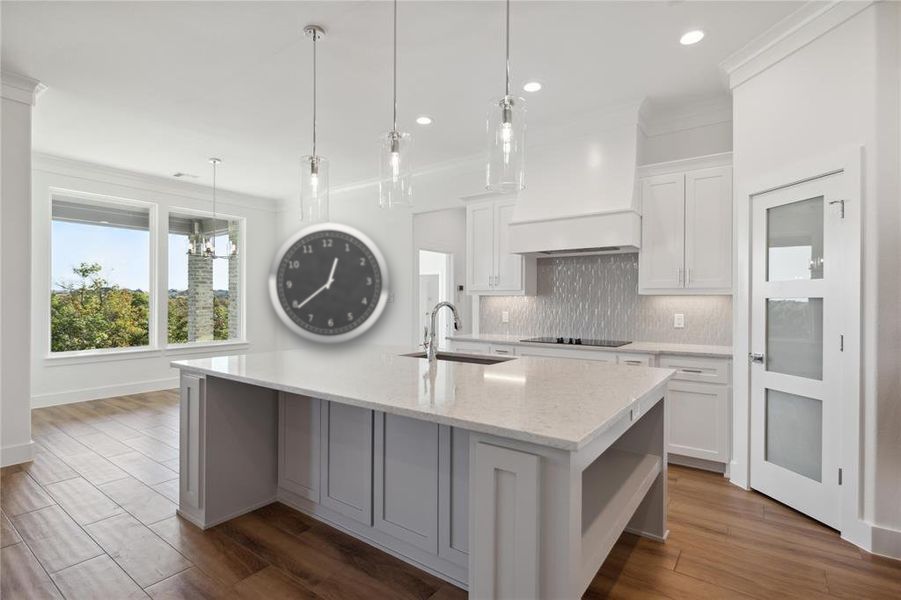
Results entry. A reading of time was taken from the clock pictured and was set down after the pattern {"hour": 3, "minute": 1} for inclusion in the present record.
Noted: {"hour": 12, "minute": 39}
